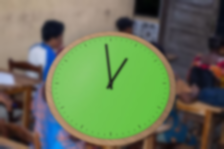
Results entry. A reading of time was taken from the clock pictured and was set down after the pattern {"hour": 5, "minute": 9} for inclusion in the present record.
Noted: {"hour": 12, "minute": 59}
